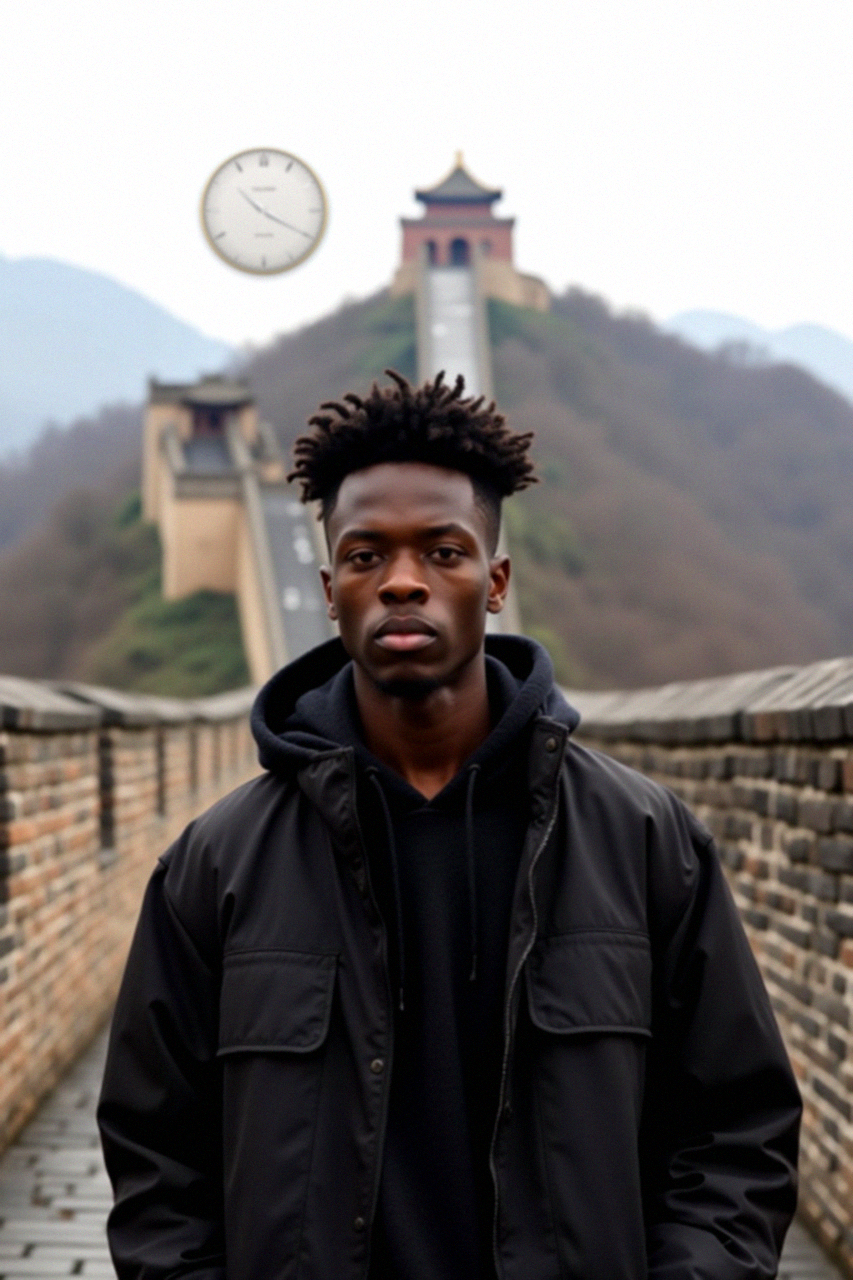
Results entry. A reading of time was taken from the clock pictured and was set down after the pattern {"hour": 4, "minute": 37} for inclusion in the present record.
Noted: {"hour": 10, "minute": 20}
